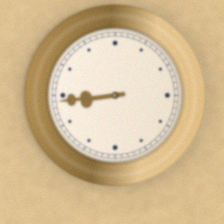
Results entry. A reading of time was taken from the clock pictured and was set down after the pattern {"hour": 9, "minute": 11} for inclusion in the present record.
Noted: {"hour": 8, "minute": 44}
